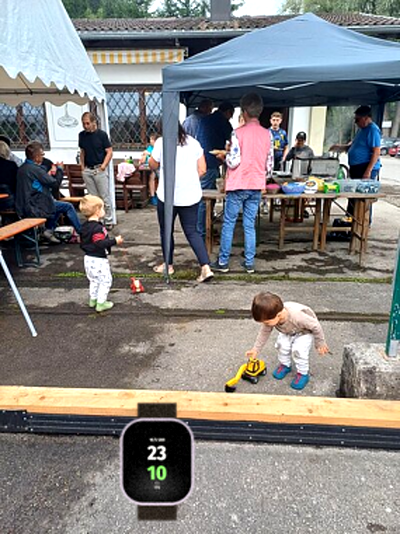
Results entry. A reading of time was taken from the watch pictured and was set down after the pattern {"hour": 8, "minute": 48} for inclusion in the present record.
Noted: {"hour": 23, "minute": 10}
